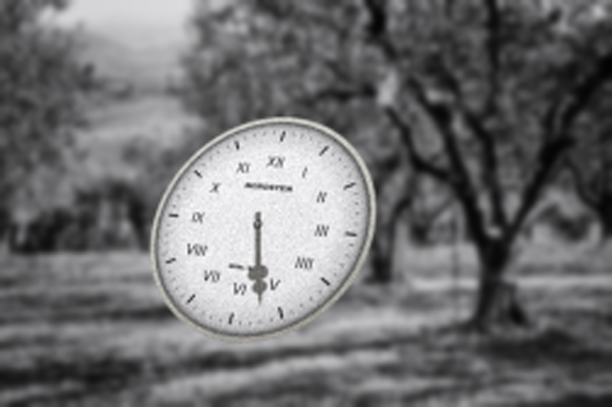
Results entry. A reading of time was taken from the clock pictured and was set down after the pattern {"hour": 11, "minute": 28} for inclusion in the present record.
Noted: {"hour": 5, "minute": 27}
